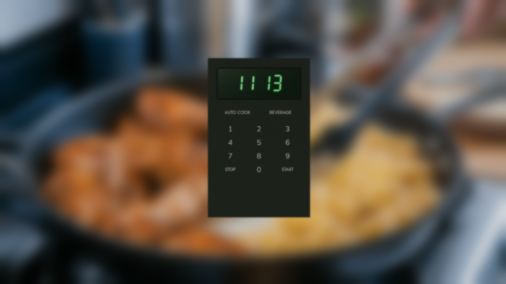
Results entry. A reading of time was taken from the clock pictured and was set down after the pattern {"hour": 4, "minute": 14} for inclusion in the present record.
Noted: {"hour": 11, "minute": 13}
